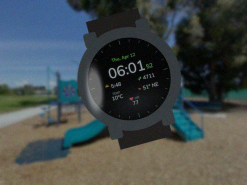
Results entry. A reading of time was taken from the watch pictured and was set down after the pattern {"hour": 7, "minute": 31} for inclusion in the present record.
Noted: {"hour": 6, "minute": 1}
